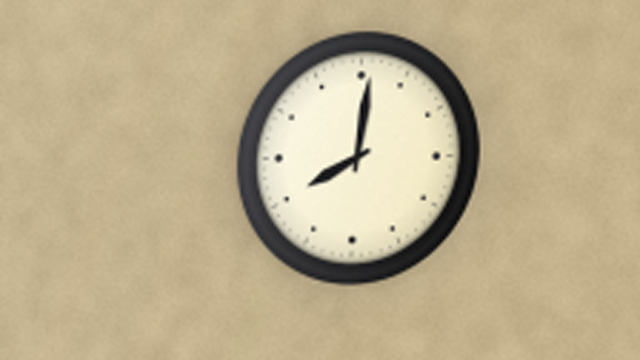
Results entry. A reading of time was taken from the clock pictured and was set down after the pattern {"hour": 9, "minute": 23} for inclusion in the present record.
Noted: {"hour": 8, "minute": 1}
